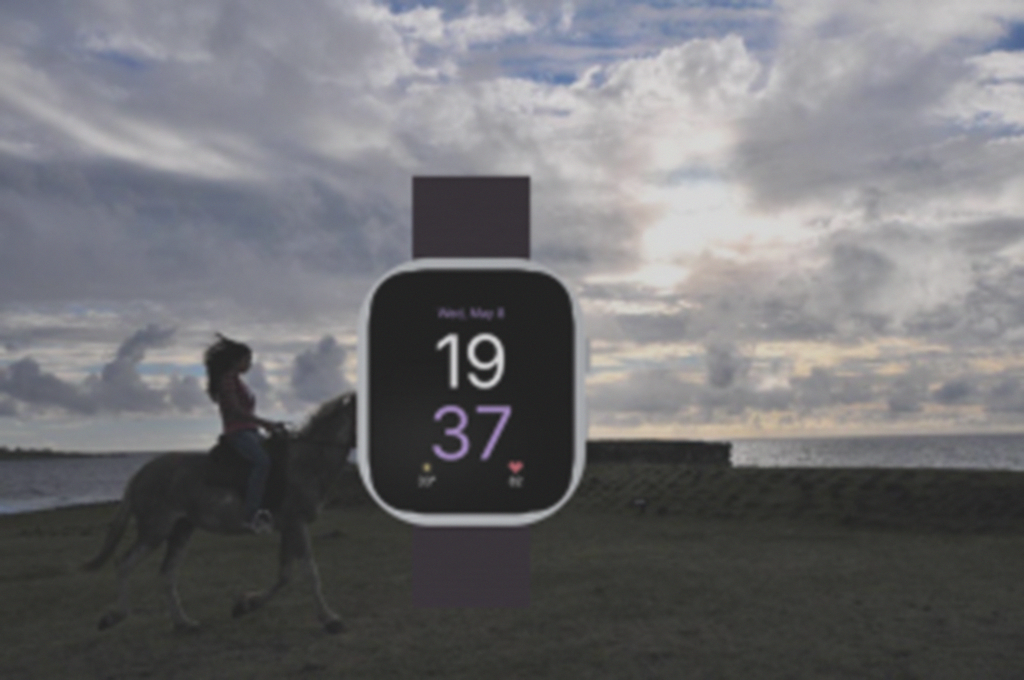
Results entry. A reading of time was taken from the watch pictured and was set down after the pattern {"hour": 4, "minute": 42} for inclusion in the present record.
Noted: {"hour": 19, "minute": 37}
